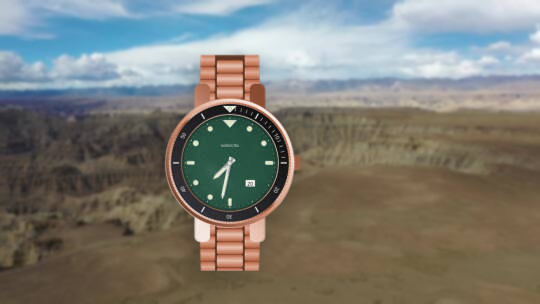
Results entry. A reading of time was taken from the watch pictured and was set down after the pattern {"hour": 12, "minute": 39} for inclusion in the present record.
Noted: {"hour": 7, "minute": 32}
